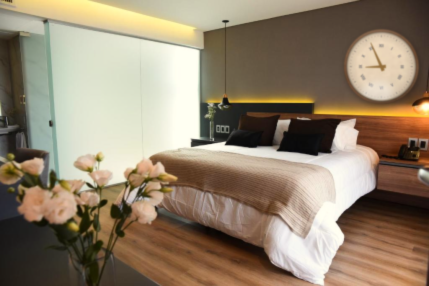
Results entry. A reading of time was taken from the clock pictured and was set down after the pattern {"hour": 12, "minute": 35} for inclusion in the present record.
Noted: {"hour": 8, "minute": 56}
